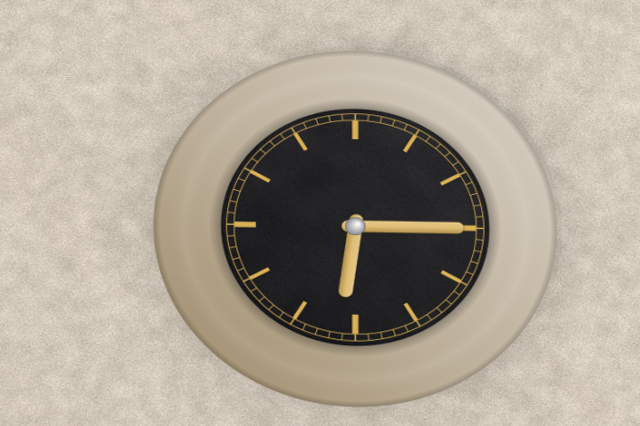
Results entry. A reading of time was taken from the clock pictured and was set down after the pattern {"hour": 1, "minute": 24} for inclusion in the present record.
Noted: {"hour": 6, "minute": 15}
